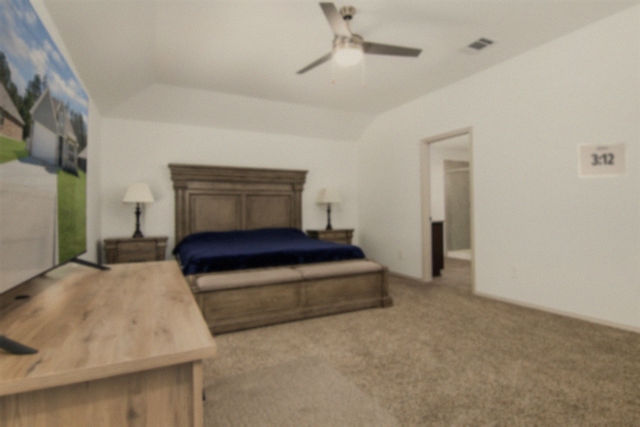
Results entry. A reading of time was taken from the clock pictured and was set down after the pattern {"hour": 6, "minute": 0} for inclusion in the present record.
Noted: {"hour": 3, "minute": 12}
